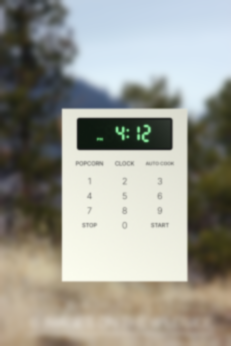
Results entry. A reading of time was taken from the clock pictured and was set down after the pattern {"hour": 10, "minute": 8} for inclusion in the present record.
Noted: {"hour": 4, "minute": 12}
